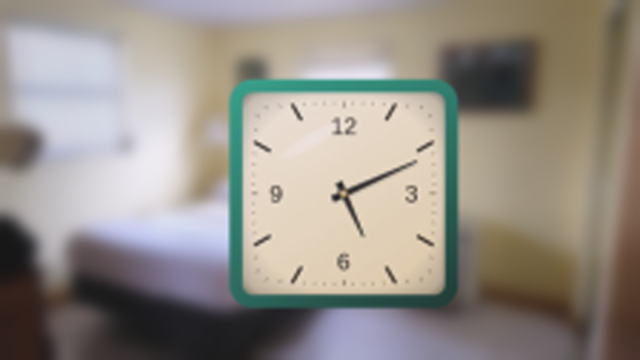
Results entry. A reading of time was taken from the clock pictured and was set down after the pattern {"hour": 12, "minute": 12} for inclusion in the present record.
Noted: {"hour": 5, "minute": 11}
